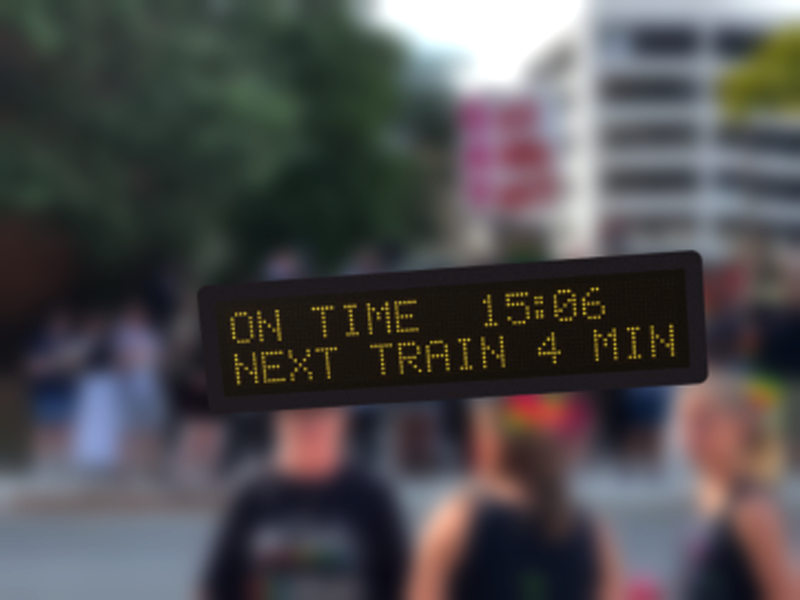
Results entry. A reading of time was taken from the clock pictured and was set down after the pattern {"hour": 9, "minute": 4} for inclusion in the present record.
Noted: {"hour": 15, "minute": 6}
